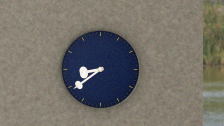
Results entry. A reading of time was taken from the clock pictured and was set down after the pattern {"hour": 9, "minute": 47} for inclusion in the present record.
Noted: {"hour": 8, "minute": 39}
